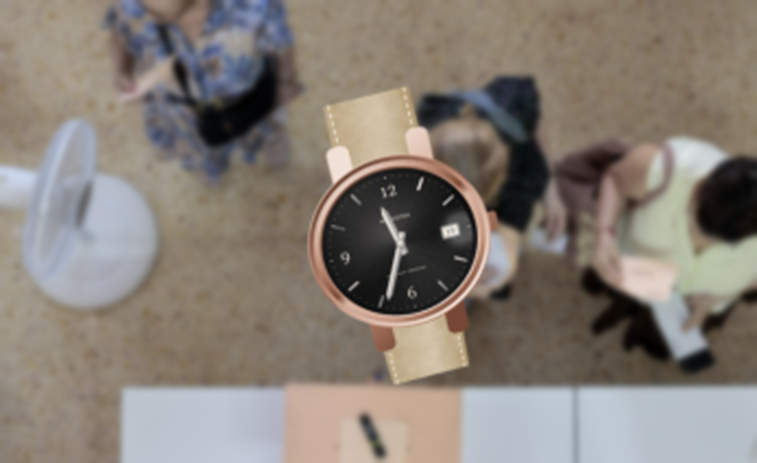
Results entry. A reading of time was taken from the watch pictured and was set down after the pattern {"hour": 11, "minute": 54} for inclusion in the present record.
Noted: {"hour": 11, "minute": 34}
